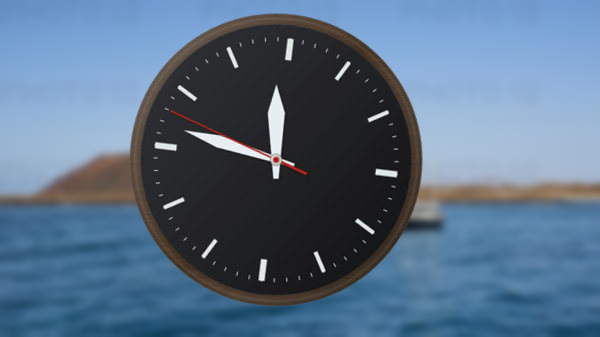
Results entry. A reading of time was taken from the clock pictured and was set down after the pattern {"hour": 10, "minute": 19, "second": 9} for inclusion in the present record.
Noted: {"hour": 11, "minute": 46, "second": 48}
